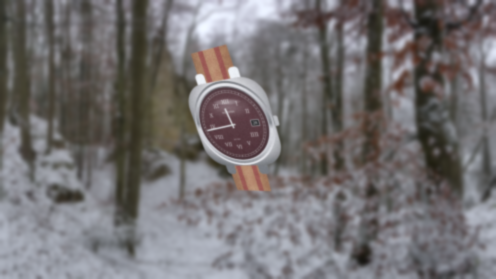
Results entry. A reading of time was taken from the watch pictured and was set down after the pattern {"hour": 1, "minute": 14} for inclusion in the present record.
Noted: {"hour": 11, "minute": 44}
